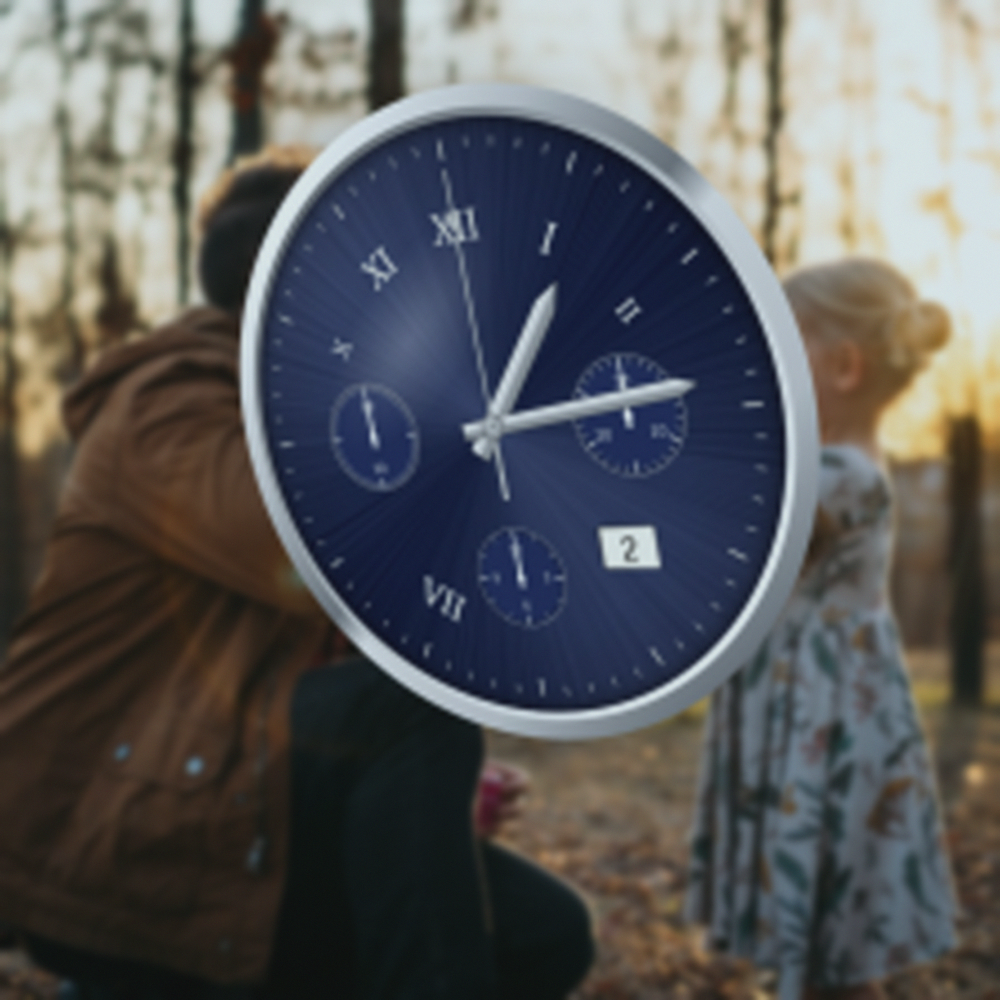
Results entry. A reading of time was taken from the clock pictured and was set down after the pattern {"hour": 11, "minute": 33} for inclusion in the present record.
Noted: {"hour": 1, "minute": 14}
